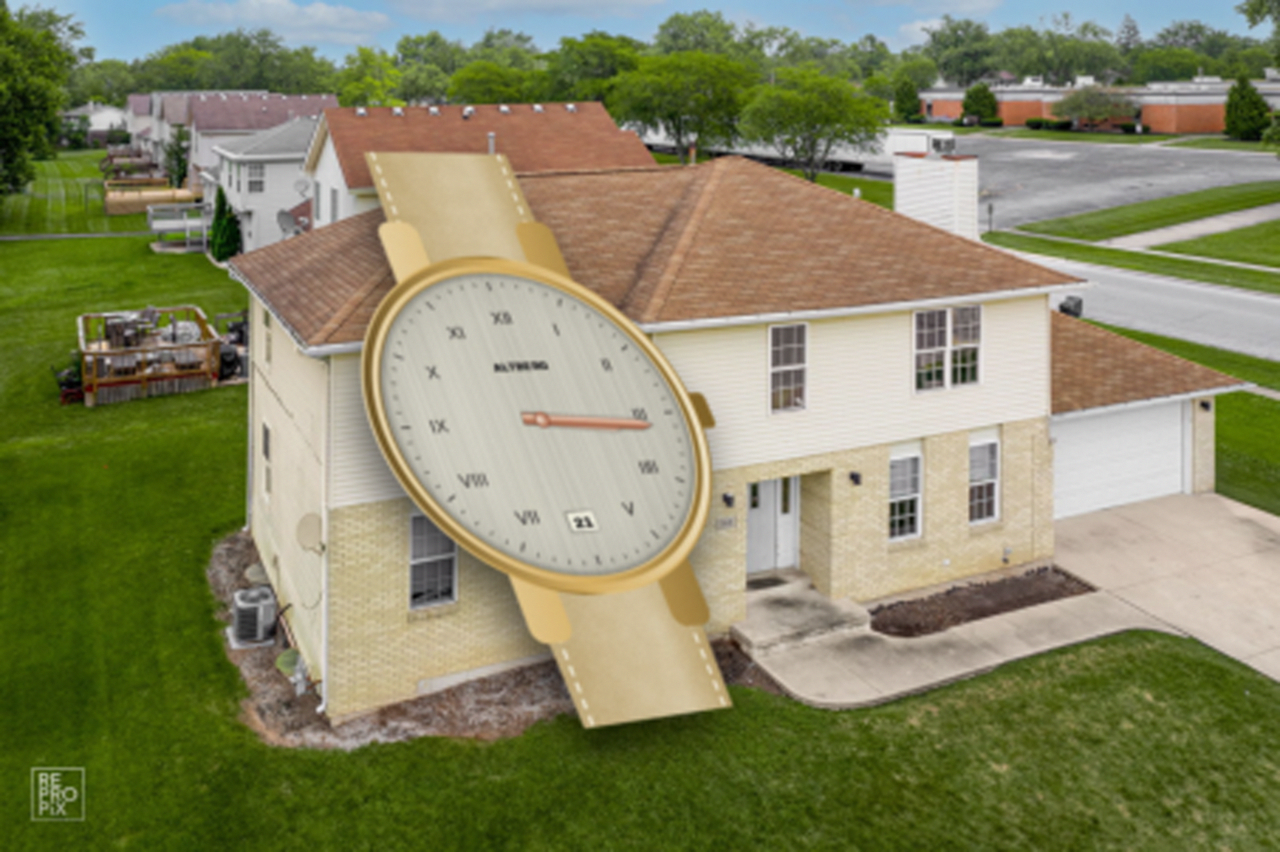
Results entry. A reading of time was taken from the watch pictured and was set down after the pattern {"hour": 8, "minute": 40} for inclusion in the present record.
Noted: {"hour": 3, "minute": 16}
